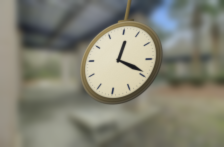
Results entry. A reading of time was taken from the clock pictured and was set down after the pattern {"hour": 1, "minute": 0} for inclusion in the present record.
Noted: {"hour": 12, "minute": 19}
